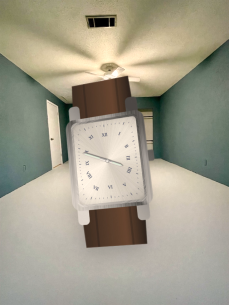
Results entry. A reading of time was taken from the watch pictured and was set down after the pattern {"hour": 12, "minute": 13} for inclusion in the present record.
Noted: {"hour": 3, "minute": 49}
